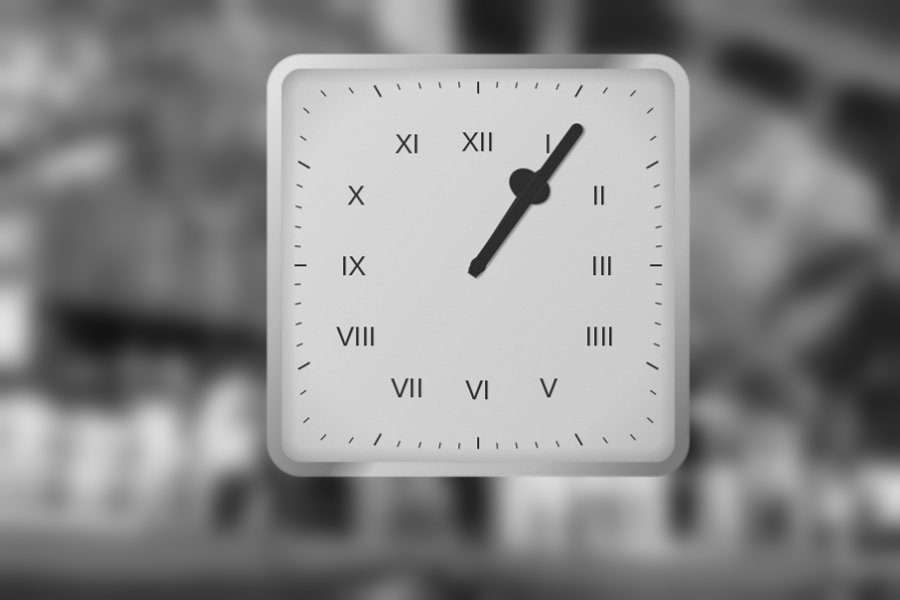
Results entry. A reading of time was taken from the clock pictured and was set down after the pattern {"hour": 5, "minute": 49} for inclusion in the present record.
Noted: {"hour": 1, "minute": 6}
